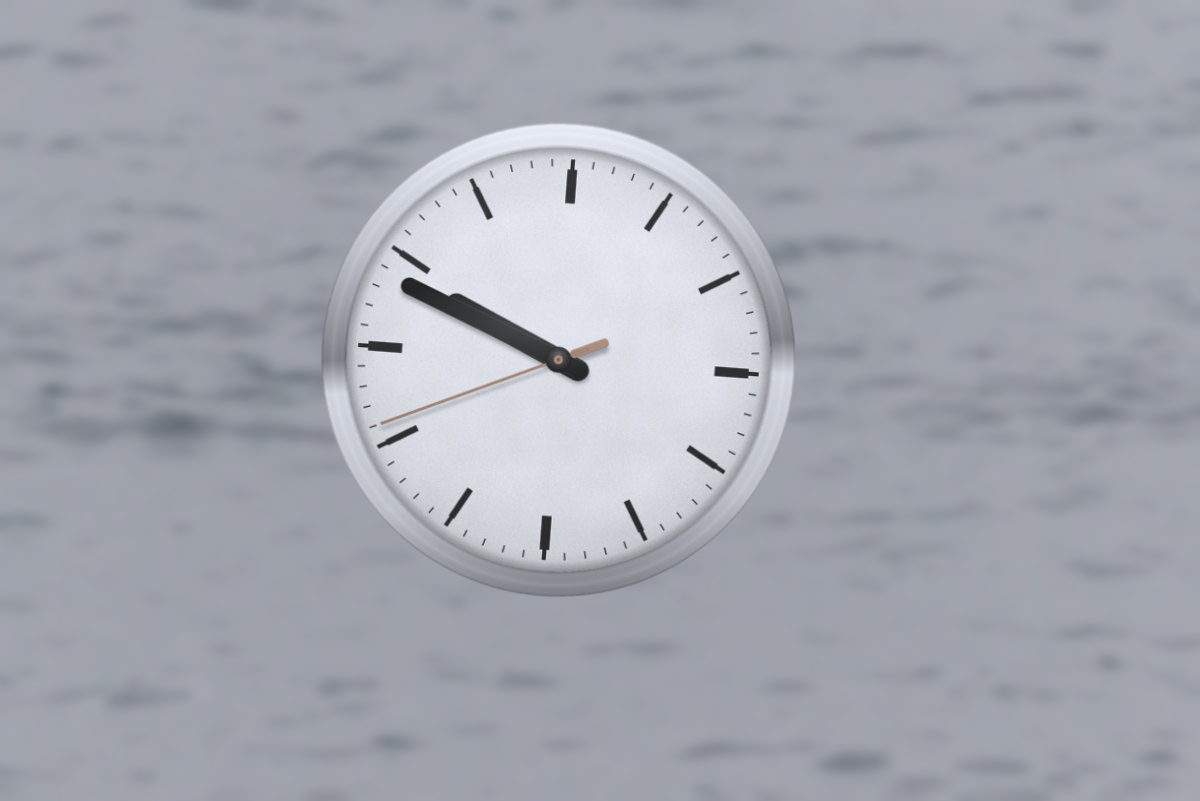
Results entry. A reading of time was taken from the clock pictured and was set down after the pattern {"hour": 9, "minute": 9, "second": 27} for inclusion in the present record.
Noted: {"hour": 9, "minute": 48, "second": 41}
